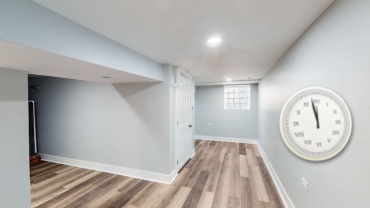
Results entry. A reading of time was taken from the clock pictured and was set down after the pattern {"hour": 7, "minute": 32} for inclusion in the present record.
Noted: {"hour": 11, "minute": 58}
